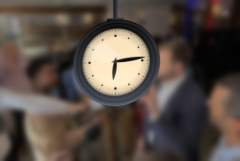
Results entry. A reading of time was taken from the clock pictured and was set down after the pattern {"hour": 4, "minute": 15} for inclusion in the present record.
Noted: {"hour": 6, "minute": 14}
